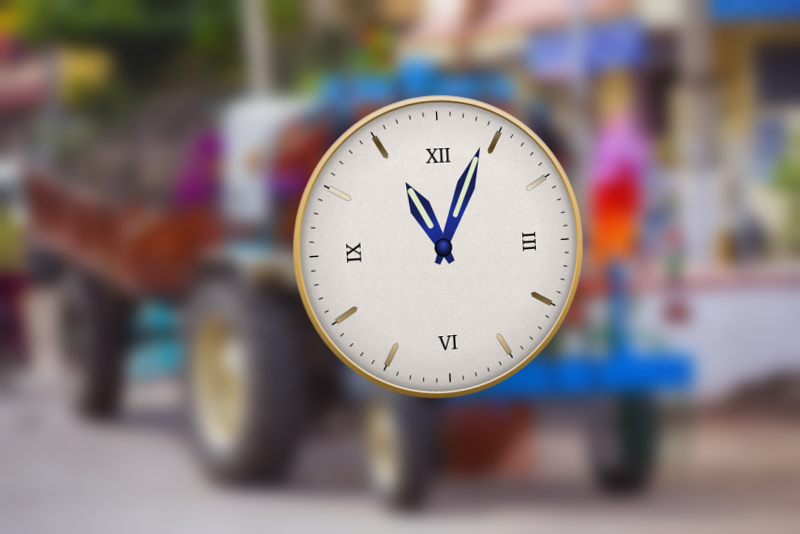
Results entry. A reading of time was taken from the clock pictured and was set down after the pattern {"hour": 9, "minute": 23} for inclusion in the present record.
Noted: {"hour": 11, "minute": 4}
